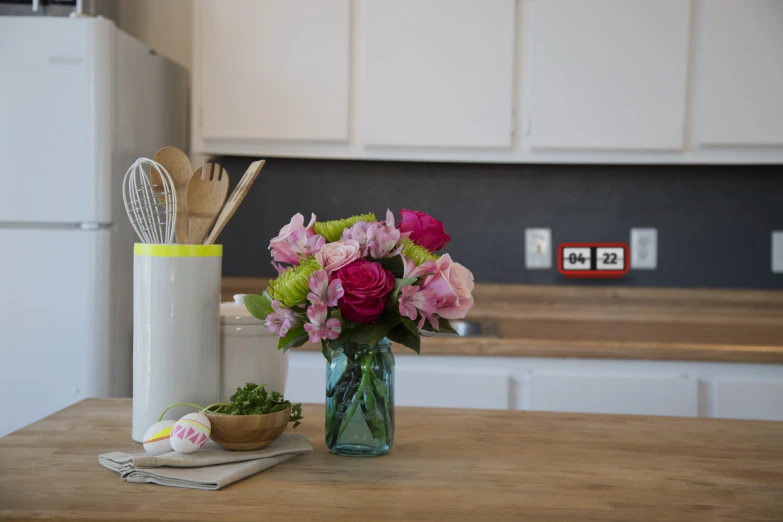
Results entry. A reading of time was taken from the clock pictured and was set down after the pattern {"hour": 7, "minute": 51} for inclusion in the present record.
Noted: {"hour": 4, "minute": 22}
